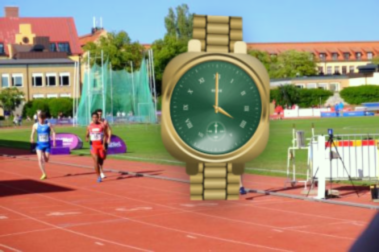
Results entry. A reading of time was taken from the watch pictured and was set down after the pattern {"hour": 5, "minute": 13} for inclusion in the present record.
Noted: {"hour": 4, "minute": 0}
